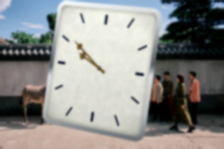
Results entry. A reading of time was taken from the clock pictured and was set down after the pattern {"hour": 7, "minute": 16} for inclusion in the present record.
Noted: {"hour": 9, "minute": 51}
